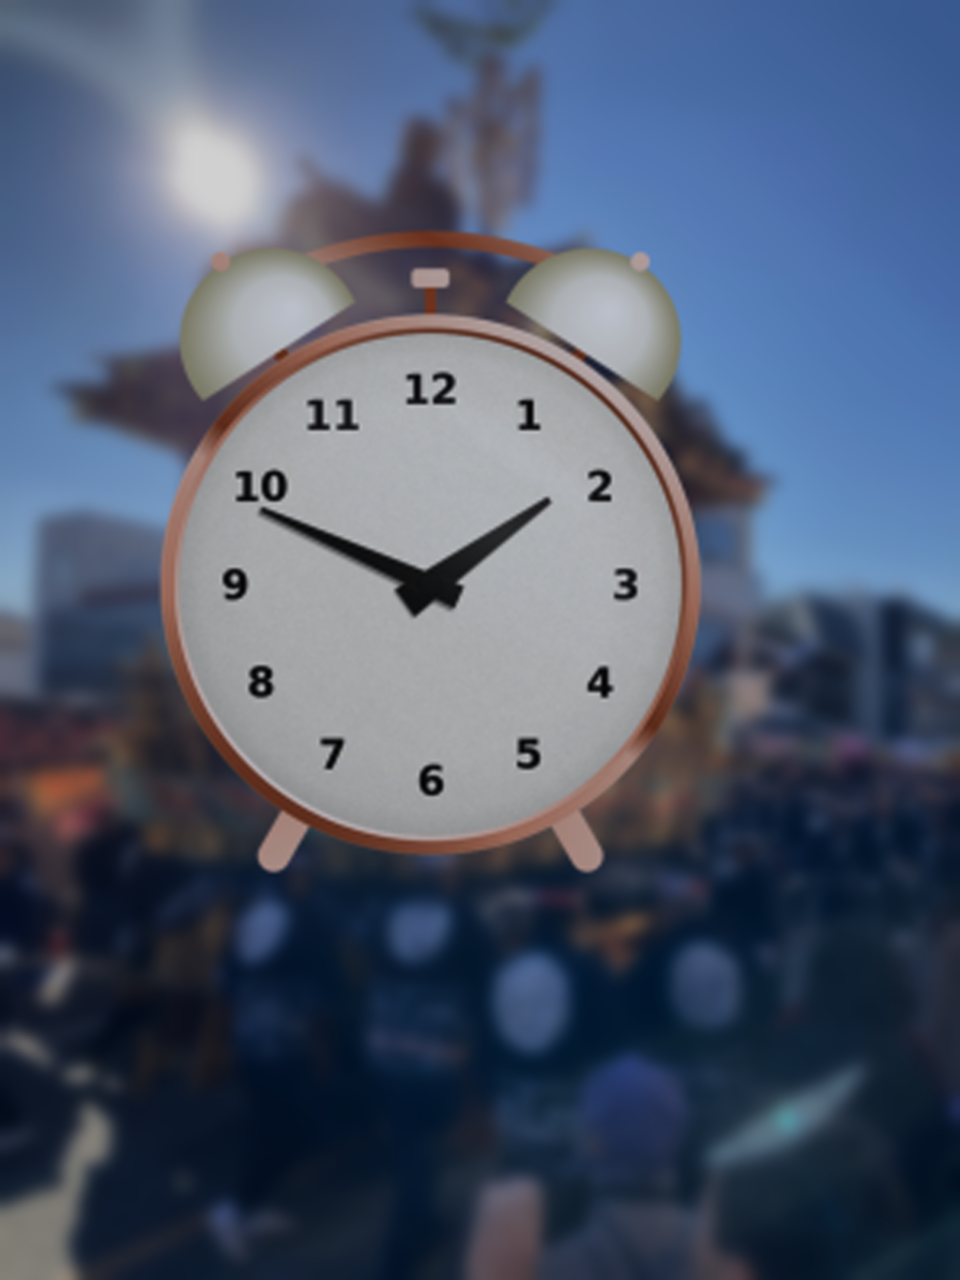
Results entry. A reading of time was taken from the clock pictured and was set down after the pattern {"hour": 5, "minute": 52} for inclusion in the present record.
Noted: {"hour": 1, "minute": 49}
